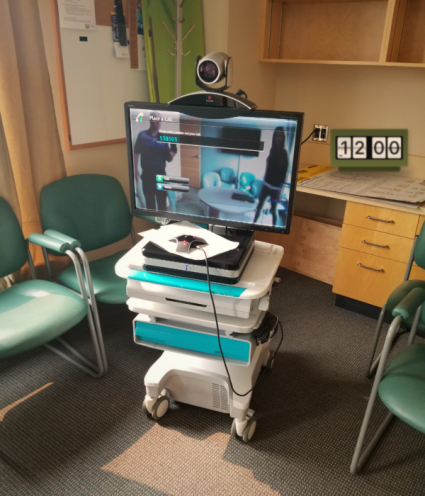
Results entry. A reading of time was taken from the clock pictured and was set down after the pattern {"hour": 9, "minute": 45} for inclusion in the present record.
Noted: {"hour": 12, "minute": 0}
